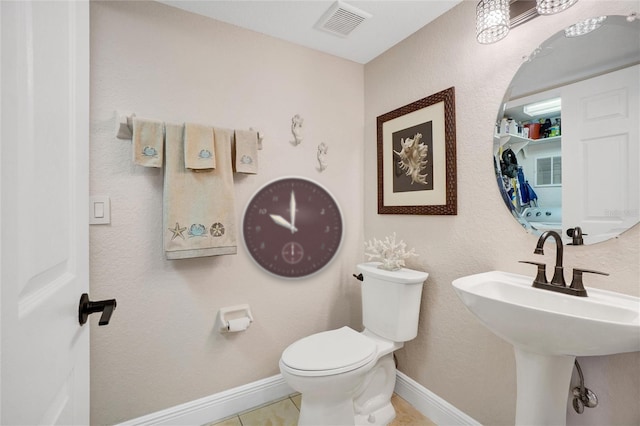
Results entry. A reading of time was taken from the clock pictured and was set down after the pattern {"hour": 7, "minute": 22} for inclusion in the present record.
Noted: {"hour": 10, "minute": 0}
